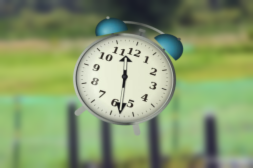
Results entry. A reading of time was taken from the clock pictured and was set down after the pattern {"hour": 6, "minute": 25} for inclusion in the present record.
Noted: {"hour": 11, "minute": 28}
